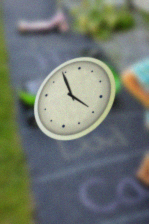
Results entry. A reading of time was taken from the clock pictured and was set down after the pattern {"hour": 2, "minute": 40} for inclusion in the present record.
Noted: {"hour": 3, "minute": 54}
